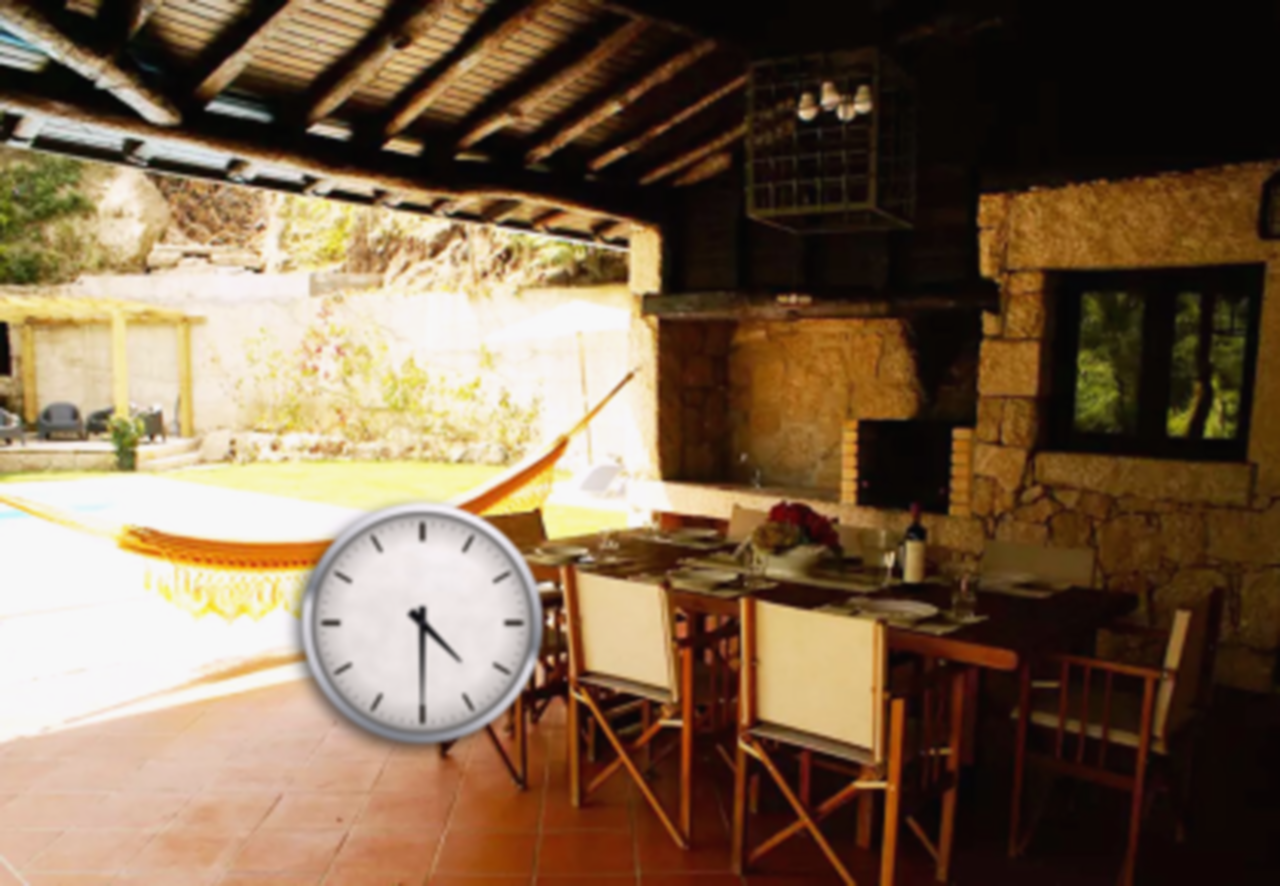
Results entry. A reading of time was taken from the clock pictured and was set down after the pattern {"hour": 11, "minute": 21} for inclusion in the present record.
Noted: {"hour": 4, "minute": 30}
